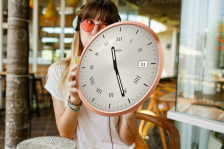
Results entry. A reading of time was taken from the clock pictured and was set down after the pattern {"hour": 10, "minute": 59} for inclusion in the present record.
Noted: {"hour": 11, "minute": 26}
